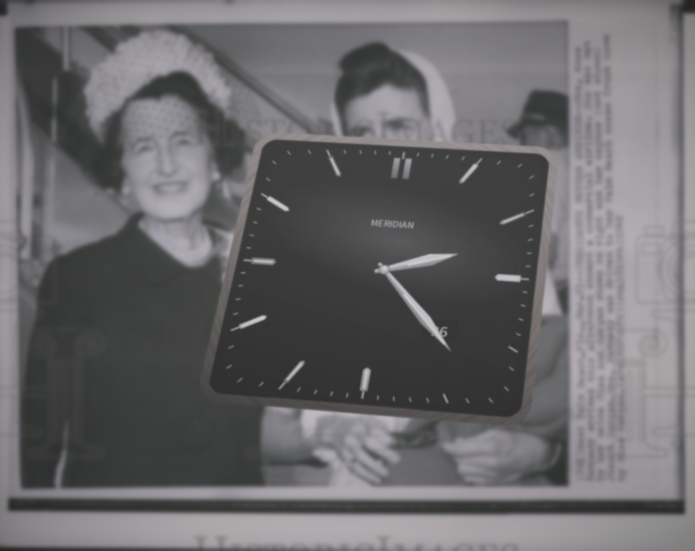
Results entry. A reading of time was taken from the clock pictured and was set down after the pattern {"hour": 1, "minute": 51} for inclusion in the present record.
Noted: {"hour": 2, "minute": 23}
